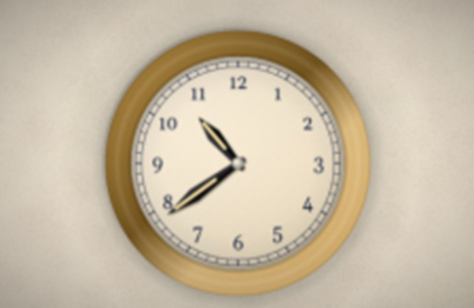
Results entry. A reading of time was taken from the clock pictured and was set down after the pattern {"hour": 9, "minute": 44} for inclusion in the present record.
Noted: {"hour": 10, "minute": 39}
